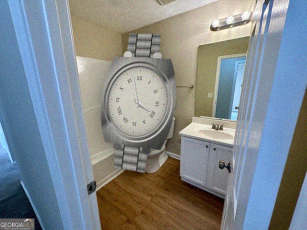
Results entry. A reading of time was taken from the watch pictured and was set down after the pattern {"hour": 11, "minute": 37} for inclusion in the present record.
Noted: {"hour": 3, "minute": 57}
